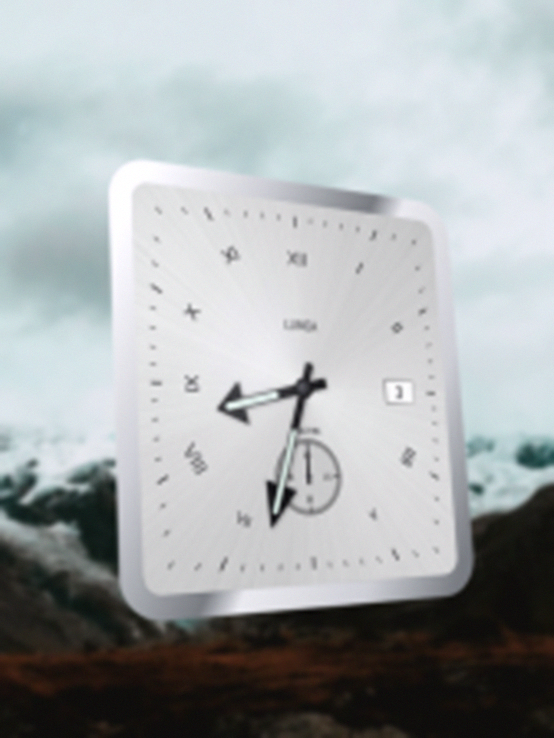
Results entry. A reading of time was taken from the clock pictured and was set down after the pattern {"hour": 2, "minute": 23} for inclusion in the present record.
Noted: {"hour": 8, "minute": 33}
